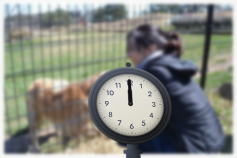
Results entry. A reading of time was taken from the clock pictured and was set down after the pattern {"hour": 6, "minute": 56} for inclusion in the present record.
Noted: {"hour": 12, "minute": 0}
